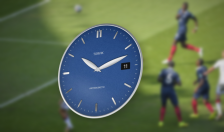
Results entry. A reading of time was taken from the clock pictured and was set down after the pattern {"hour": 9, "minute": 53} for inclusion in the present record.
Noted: {"hour": 10, "minute": 12}
